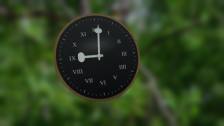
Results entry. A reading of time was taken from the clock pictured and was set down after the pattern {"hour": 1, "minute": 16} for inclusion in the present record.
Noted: {"hour": 9, "minute": 1}
